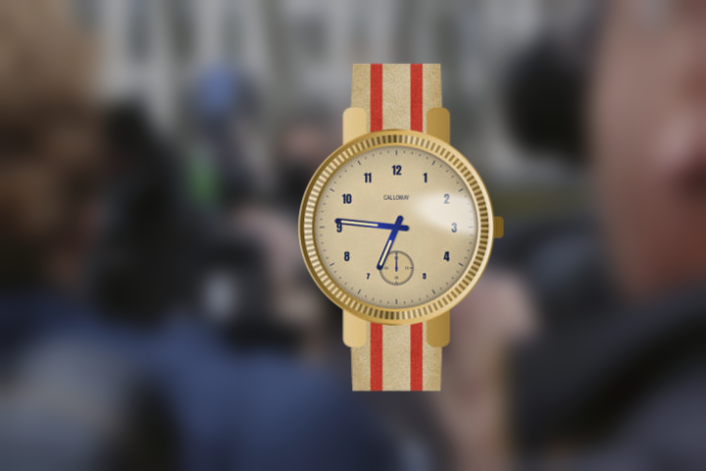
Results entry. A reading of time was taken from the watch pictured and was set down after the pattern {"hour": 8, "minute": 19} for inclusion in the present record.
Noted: {"hour": 6, "minute": 46}
